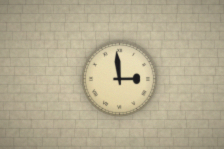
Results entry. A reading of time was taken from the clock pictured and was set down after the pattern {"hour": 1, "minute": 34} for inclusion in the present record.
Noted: {"hour": 2, "minute": 59}
